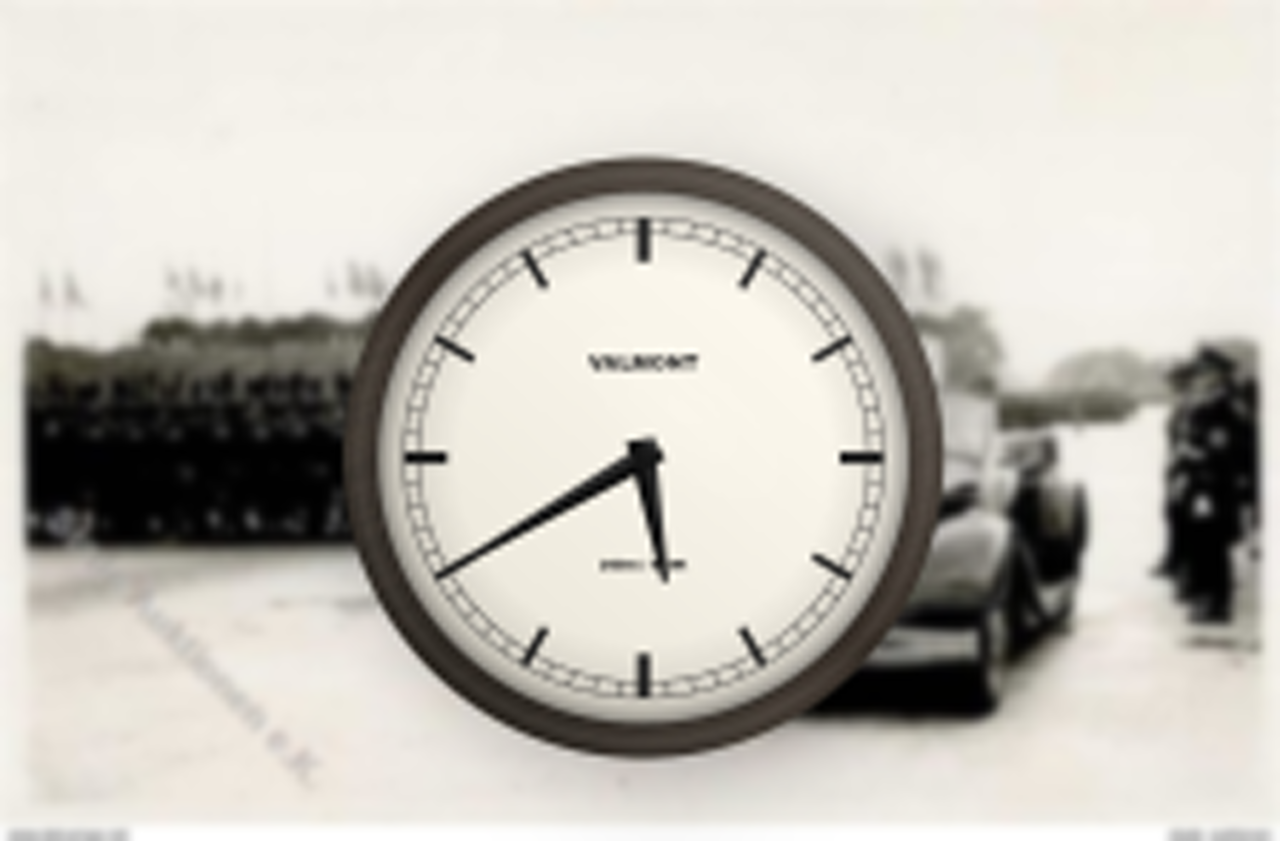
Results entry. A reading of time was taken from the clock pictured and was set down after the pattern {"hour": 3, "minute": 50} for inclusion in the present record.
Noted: {"hour": 5, "minute": 40}
